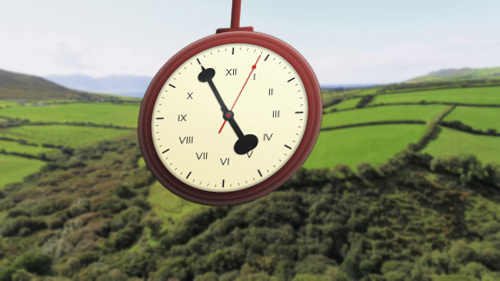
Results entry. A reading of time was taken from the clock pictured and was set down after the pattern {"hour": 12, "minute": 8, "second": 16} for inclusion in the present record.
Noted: {"hour": 4, "minute": 55, "second": 4}
